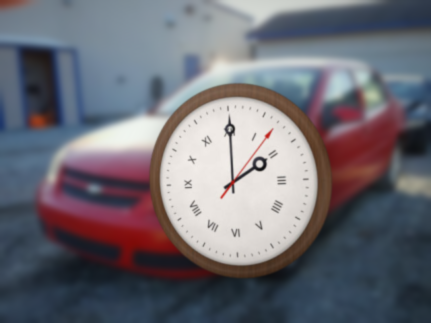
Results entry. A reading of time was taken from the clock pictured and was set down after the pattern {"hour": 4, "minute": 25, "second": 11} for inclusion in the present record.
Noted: {"hour": 2, "minute": 0, "second": 7}
